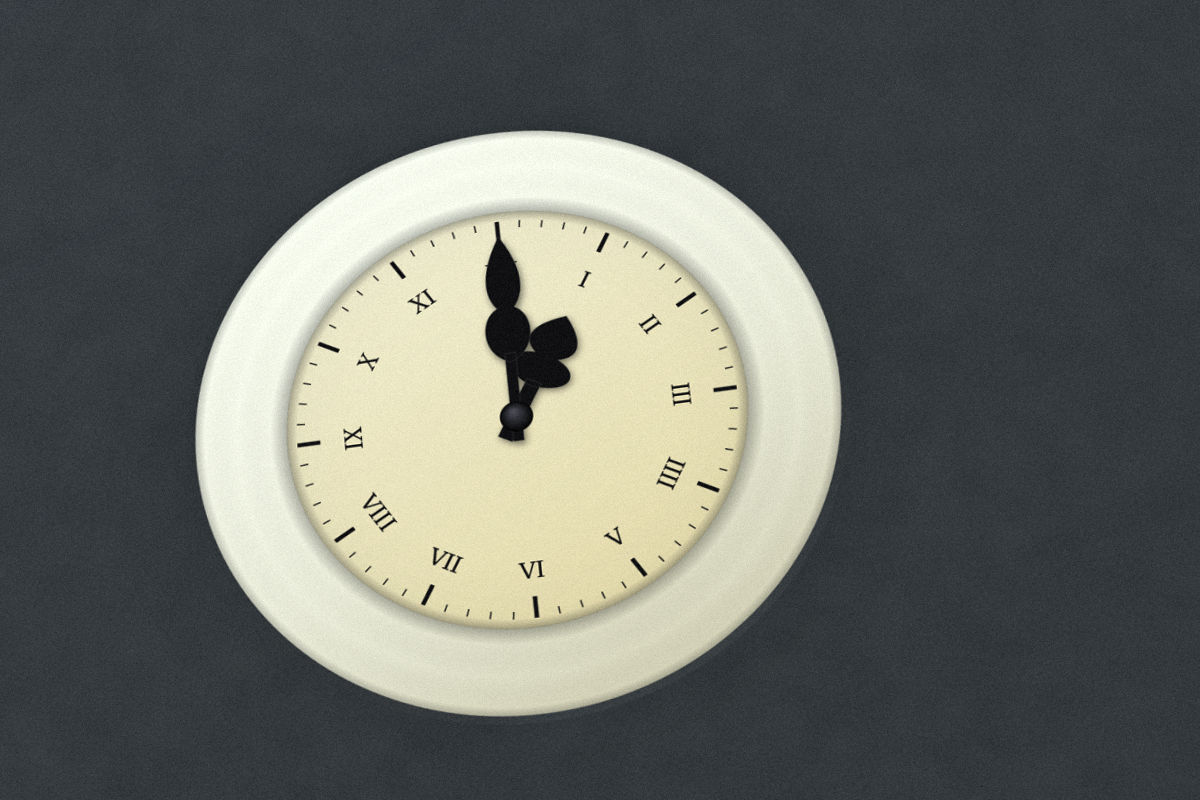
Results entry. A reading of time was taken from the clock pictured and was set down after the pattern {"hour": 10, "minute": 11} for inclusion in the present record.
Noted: {"hour": 1, "minute": 0}
